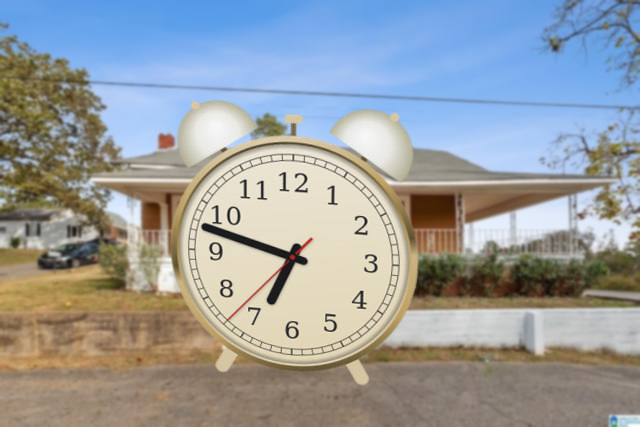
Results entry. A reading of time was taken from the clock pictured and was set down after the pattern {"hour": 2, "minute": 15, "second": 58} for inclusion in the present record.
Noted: {"hour": 6, "minute": 47, "second": 37}
